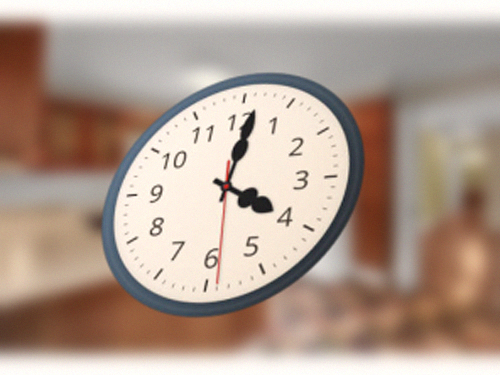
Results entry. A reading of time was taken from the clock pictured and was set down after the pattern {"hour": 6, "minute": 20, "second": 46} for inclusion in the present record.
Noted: {"hour": 4, "minute": 1, "second": 29}
